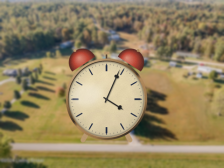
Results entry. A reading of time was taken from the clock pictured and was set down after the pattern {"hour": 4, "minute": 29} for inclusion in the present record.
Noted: {"hour": 4, "minute": 4}
